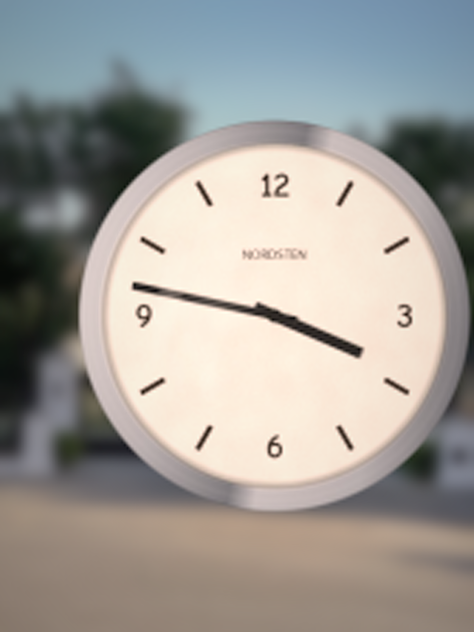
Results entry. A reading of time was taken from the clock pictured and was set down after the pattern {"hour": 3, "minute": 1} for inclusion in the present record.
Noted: {"hour": 3, "minute": 47}
